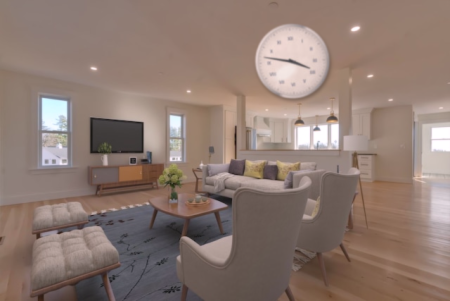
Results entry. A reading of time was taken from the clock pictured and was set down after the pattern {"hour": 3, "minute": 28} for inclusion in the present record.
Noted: {"hour": 3, "minute": 47}
